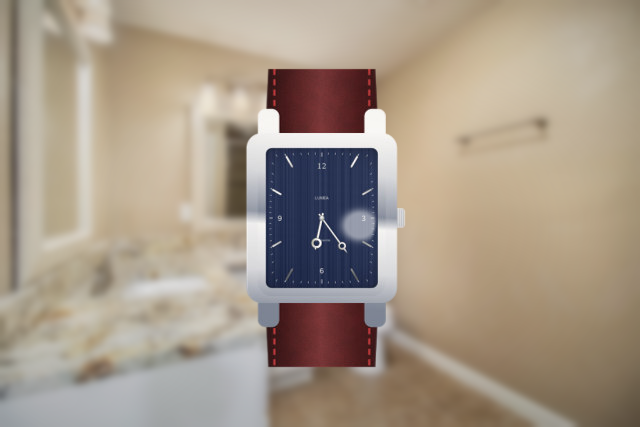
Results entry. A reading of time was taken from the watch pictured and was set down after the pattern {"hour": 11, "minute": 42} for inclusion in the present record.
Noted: {"hour": 6, "minute": 24}
